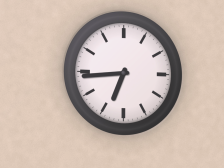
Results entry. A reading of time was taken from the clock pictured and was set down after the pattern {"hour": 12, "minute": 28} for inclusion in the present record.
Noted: {"hour": 6, "minute": 44}
